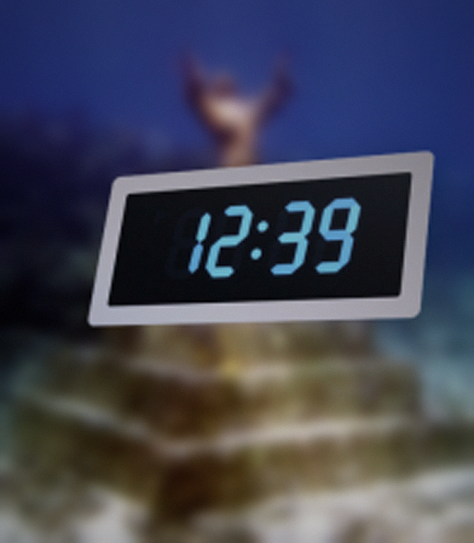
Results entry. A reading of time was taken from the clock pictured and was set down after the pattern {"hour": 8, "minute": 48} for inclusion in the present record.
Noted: {"hour": 12, "minute": 39}
